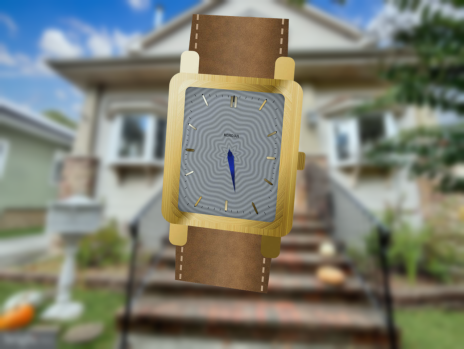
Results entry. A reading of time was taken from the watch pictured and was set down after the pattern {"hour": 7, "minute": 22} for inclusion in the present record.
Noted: {"hour": 5, "minute": 28}
